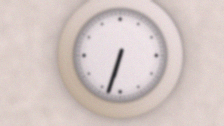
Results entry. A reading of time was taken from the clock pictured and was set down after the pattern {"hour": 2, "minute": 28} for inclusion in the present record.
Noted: {"hour": 6, "minute": 33}
